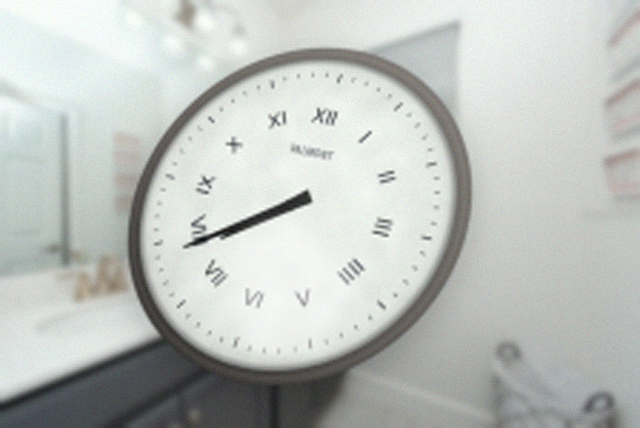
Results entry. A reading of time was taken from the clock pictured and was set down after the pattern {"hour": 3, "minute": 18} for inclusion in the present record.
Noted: {"hour": 7, "minute": 39}
